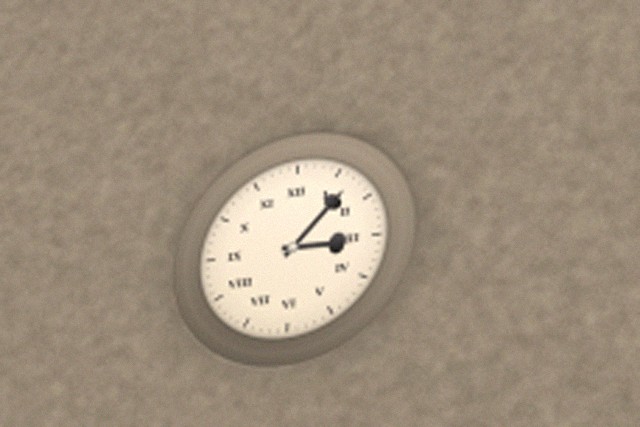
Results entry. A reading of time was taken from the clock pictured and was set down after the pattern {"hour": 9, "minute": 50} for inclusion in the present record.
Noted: {"hour": 3, "minute": 7}
